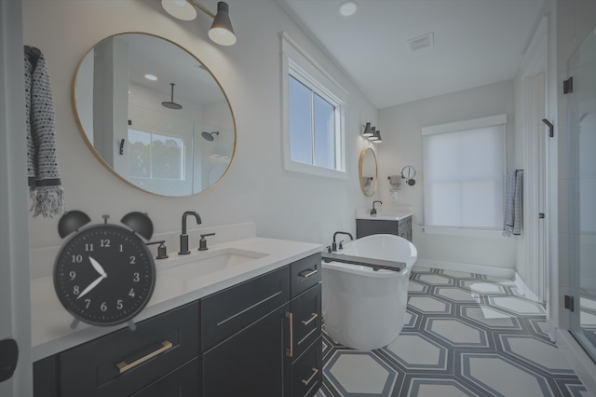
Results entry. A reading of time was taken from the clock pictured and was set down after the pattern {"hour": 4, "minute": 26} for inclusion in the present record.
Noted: {"hour": 10, "minute": 38}
